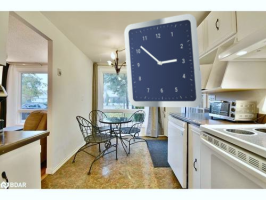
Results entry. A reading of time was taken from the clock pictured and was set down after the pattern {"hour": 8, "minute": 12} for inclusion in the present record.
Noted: {"hour": 2, "minute": 52}
